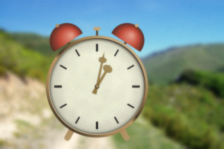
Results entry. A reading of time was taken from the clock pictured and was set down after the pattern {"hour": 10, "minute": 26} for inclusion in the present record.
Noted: {"hour": 1, "minute": 2}
